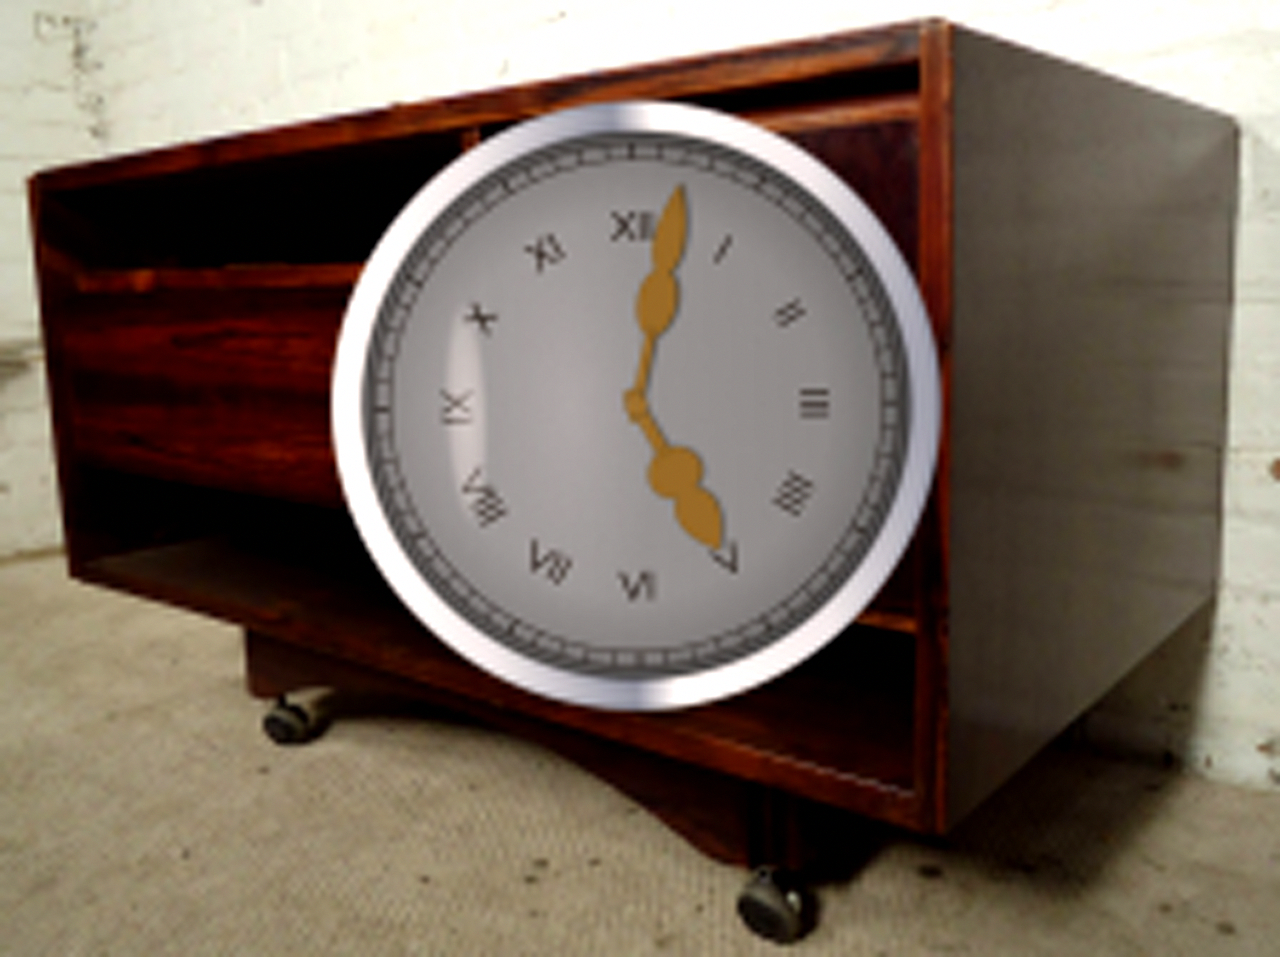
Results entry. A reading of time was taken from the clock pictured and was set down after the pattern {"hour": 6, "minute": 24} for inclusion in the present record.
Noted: {"hour": 5, "minute": 2}
